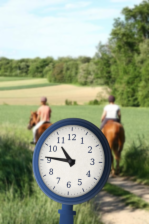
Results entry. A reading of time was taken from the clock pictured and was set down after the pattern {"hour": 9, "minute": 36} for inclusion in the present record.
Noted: {"hour": 10, "minute": 46}
